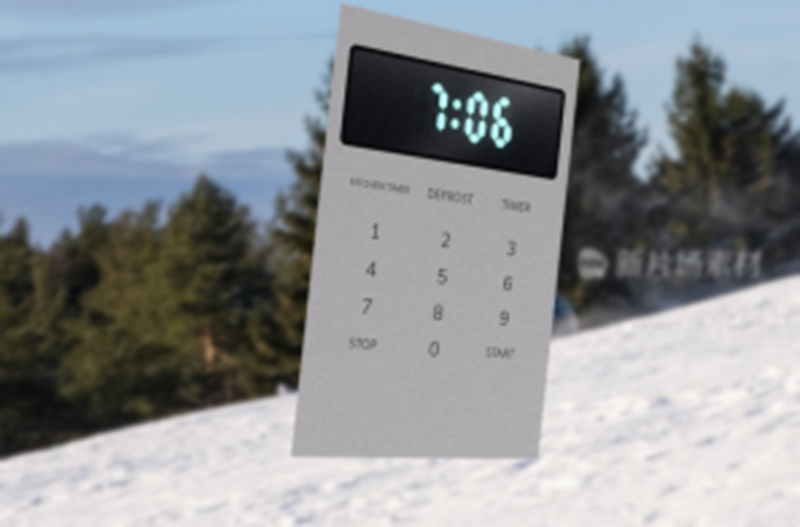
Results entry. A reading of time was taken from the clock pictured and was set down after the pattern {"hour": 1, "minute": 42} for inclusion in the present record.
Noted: {"hour": 7, "minute": 6}
